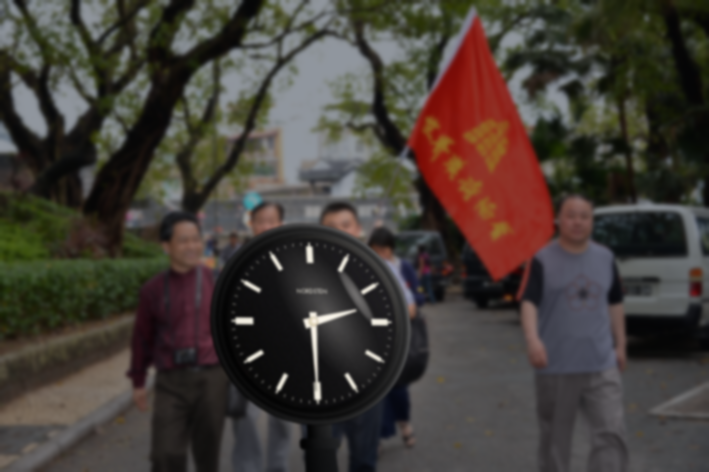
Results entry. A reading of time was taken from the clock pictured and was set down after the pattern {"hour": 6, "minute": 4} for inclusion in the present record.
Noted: {"hour": 2, "minute": 30}
